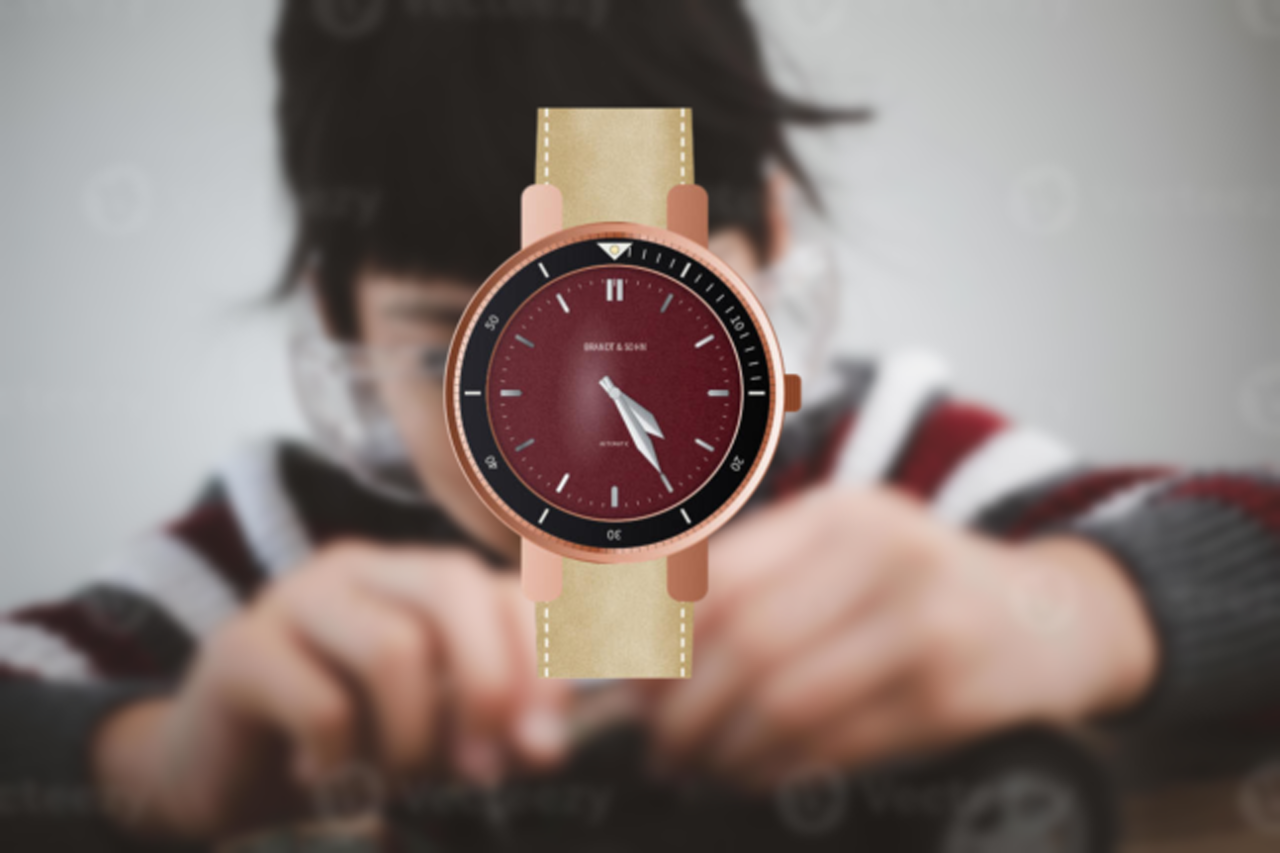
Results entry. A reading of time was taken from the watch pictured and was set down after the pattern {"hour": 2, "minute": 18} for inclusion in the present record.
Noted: {"hour": 4, "minute": 25}
